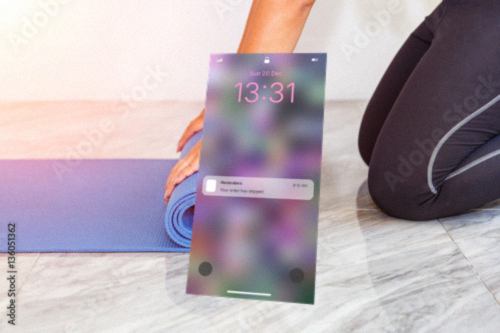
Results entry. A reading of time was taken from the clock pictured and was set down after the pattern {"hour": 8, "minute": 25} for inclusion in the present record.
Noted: {"hour": 13, "minute": 31}
